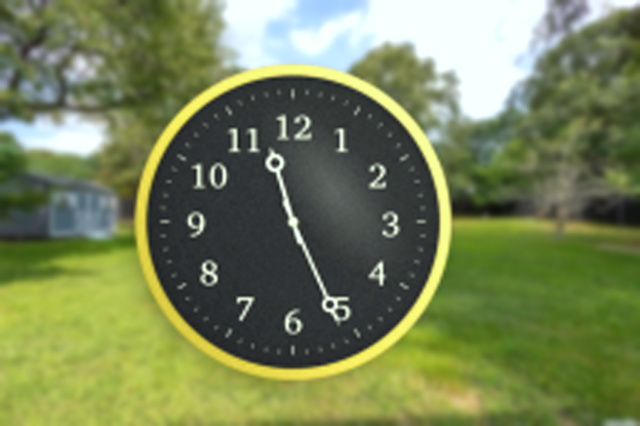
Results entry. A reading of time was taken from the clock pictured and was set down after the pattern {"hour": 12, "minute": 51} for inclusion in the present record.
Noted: {"hour": 11, "minute": 26}
